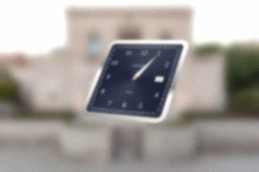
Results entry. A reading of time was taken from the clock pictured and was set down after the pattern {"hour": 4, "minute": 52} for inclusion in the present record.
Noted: {"hour": 1, "minute": 5}
